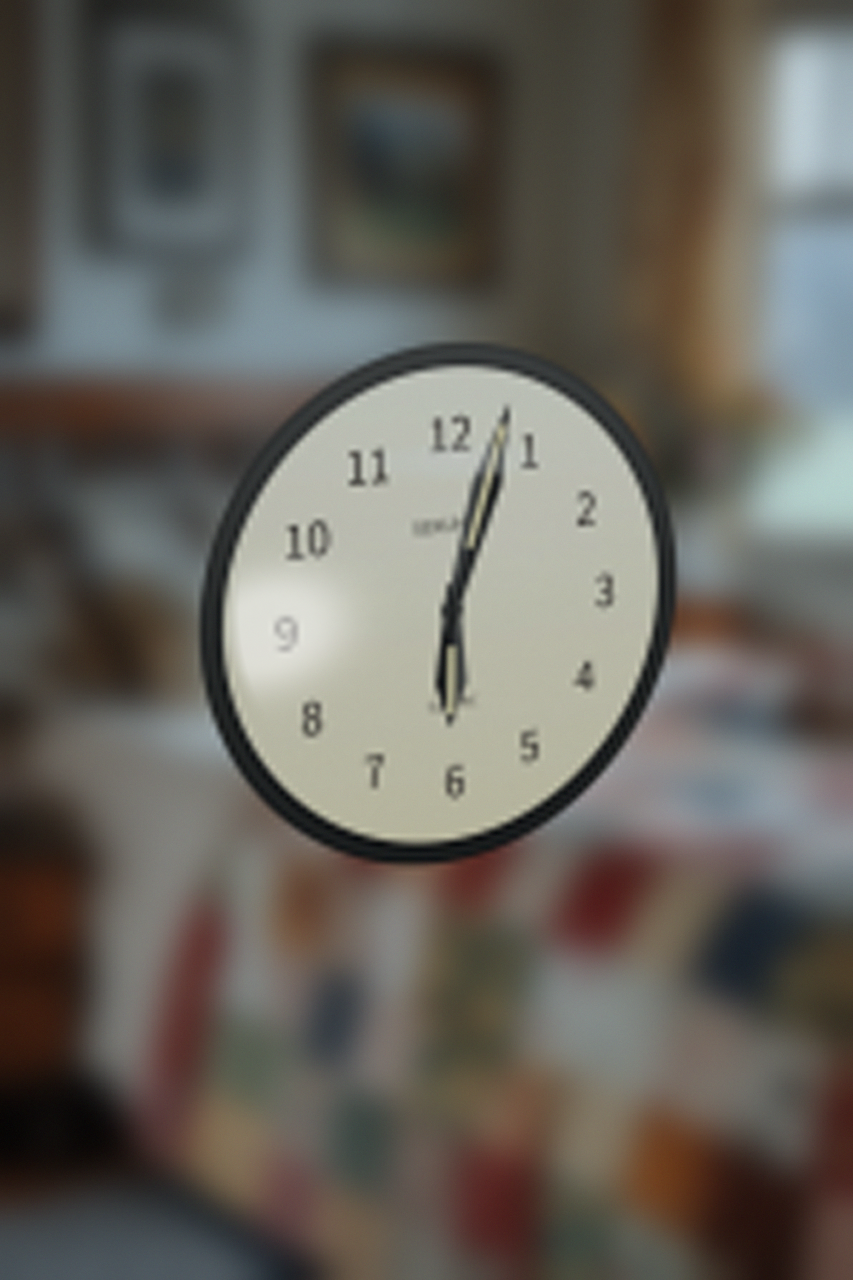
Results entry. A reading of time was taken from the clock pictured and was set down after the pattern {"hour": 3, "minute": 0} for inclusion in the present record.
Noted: {"hour": 6, "minute": 3}
